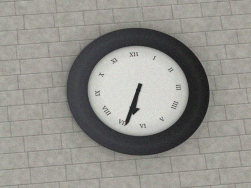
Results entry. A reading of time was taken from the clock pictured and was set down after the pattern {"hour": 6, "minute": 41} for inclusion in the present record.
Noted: {"hour": 6, "minute": 34}
